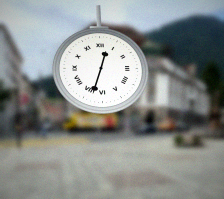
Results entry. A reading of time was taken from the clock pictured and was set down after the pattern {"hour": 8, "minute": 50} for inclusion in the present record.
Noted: {"hour": 12, "minute": 33}
